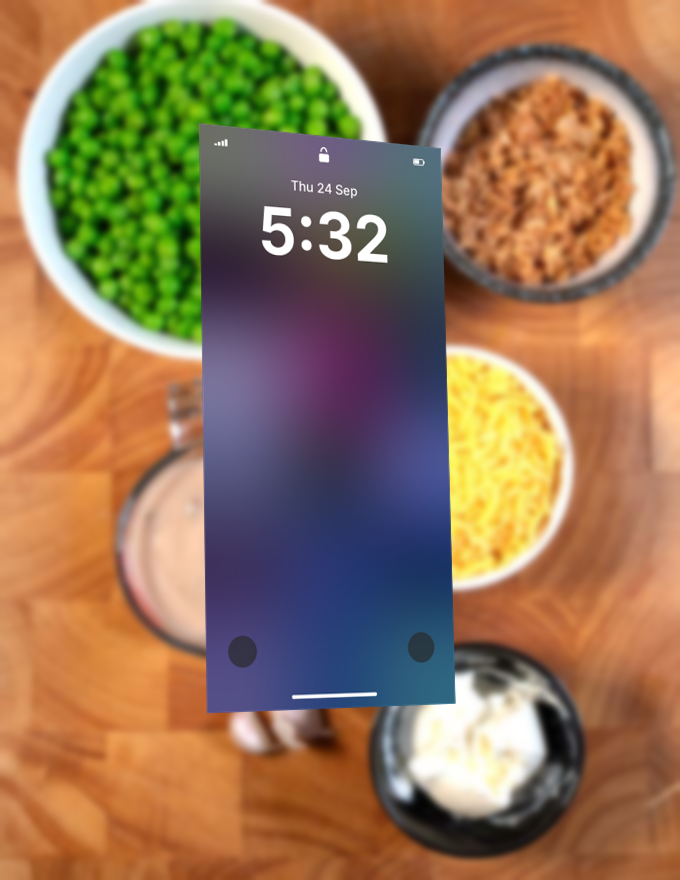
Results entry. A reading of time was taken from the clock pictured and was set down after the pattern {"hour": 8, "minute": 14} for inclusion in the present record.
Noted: {"hour": 5, "minute": 32}
